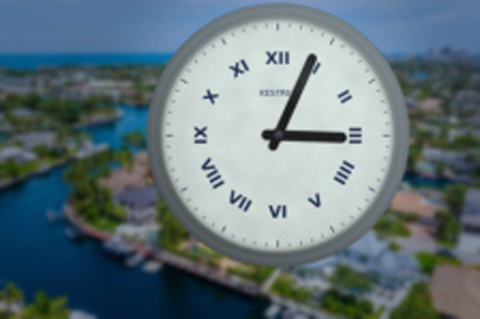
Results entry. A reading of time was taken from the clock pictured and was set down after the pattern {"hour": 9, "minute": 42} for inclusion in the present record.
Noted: {"hour": 3, "minute": 4}
